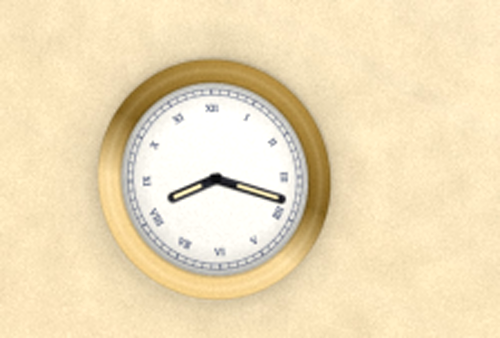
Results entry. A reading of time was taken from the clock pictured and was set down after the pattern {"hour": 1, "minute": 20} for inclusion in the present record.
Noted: {"hour": 8, "minute": 18}
